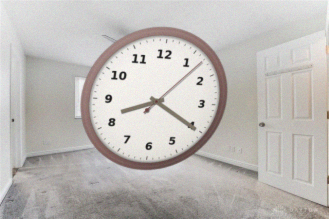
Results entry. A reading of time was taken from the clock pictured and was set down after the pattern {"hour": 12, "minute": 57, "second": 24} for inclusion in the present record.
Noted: {"hour": 8, "minute": 20, "second": 7}
